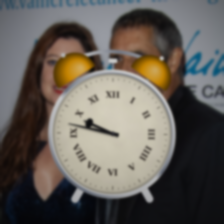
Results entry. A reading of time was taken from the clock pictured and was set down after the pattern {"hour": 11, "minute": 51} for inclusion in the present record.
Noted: {"hour": 9, "minute": 47}
